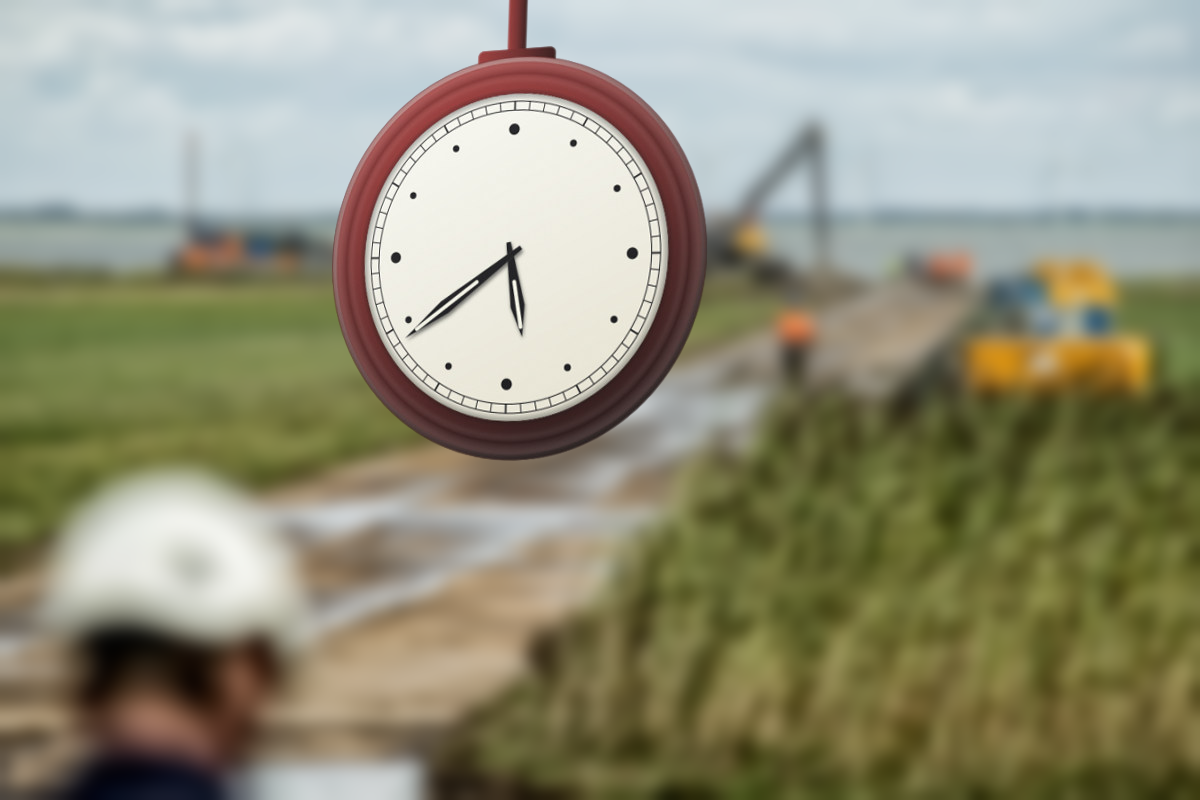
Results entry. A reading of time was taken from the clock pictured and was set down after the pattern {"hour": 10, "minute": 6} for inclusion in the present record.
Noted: {"hour": 5, "minute": 39}
